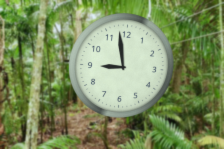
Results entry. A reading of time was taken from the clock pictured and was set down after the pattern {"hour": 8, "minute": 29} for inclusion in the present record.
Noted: {"hour": 8, "minute": 58}
